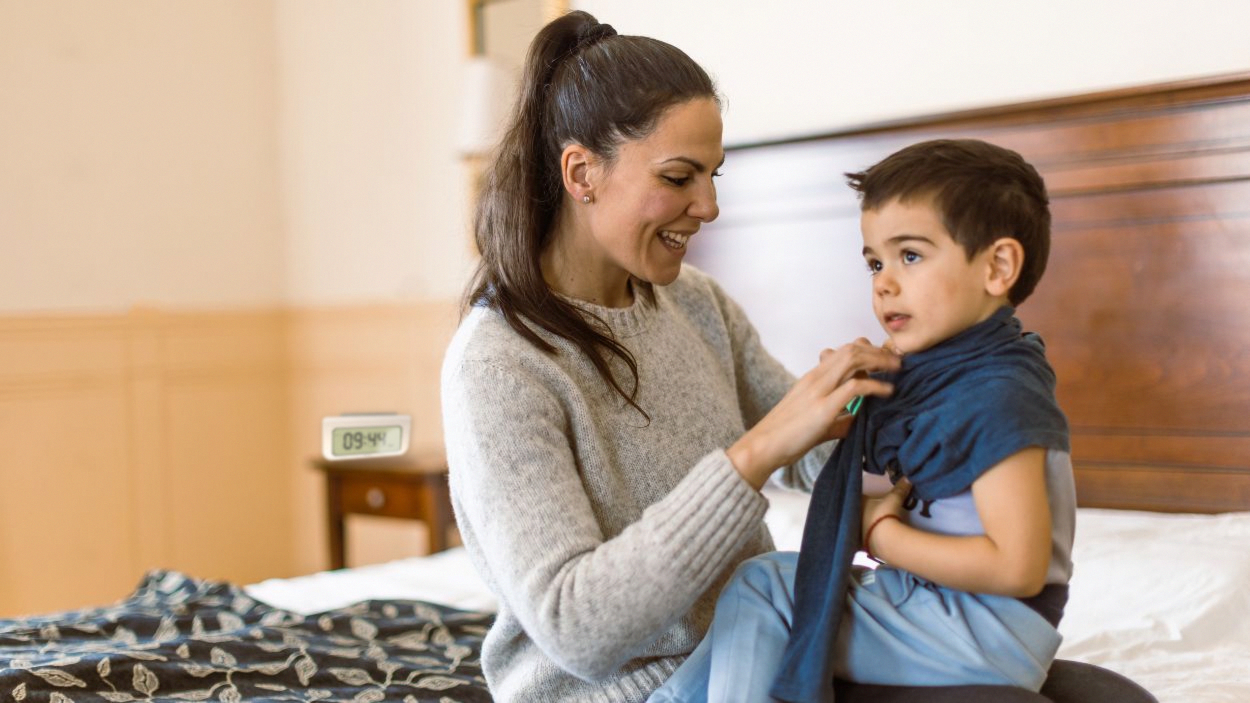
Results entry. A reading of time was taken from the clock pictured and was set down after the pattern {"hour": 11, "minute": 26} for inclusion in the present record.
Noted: {"hour": 9, "minute": 44}
